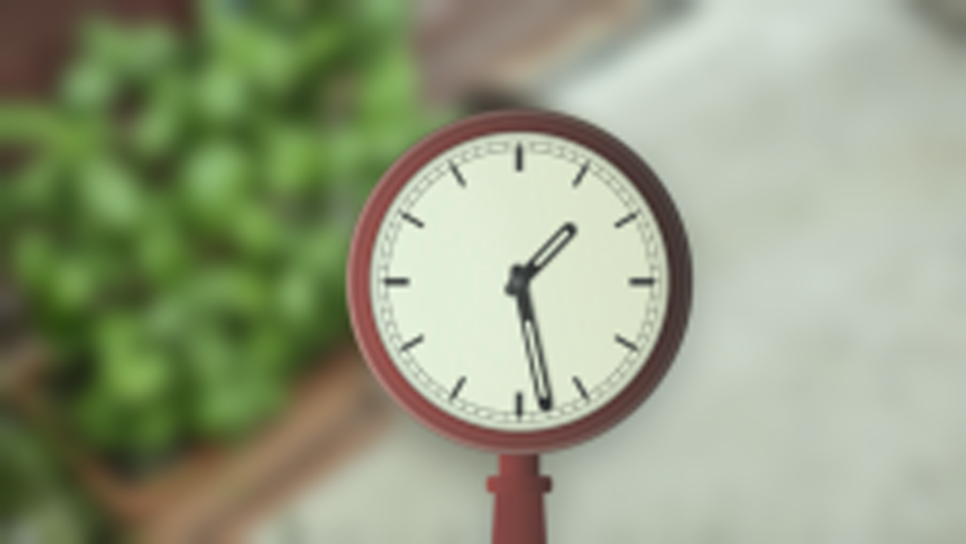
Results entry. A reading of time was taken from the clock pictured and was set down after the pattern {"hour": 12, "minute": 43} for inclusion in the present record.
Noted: {"hour": 1, "minute": 28}
